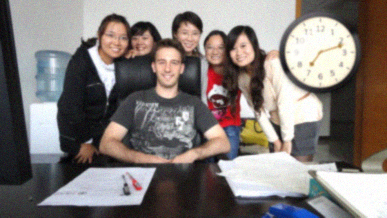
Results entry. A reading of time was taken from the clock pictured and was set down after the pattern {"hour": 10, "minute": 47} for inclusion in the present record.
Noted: {"hour": 7, "minute": 12}
